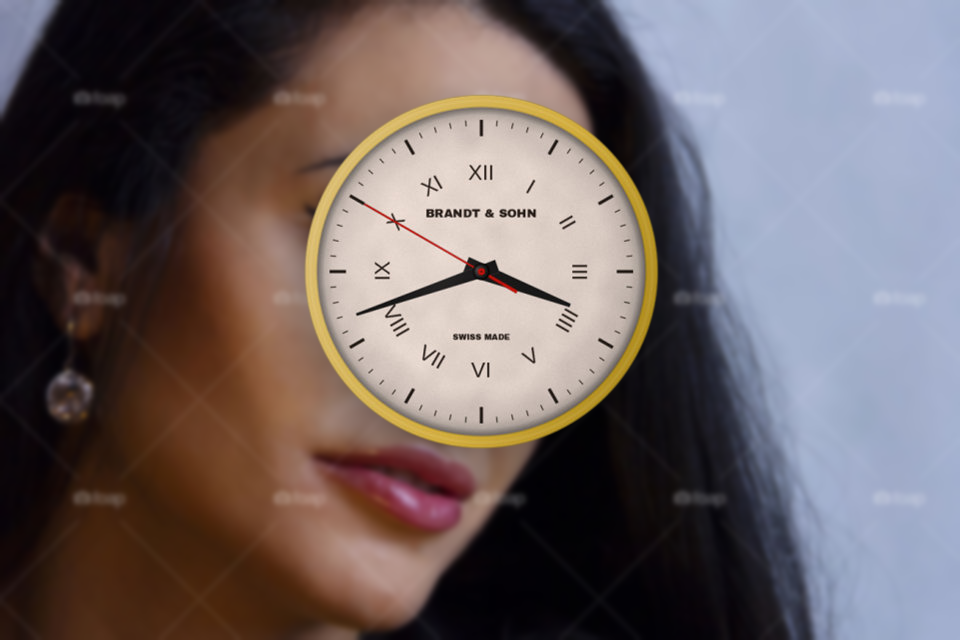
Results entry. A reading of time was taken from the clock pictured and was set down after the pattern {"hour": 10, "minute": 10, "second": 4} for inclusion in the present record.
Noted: {"hour": 3, "minute": 41, "second": 50}
